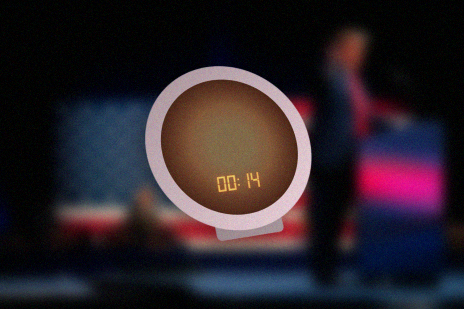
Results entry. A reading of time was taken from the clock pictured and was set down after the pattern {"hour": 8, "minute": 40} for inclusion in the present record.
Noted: {"hour": 0, "minute": 14}
